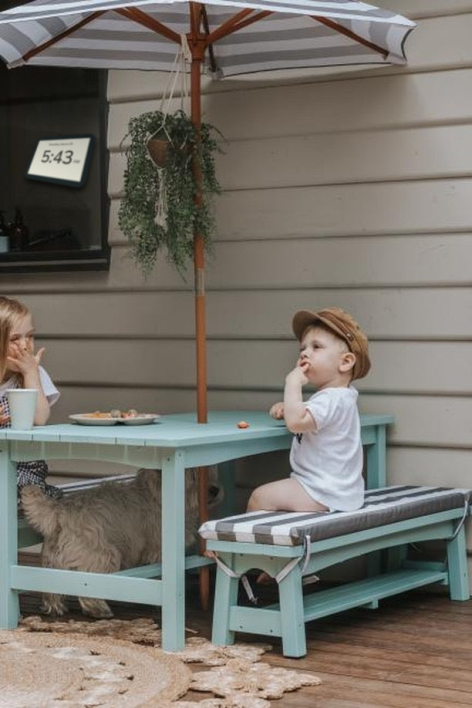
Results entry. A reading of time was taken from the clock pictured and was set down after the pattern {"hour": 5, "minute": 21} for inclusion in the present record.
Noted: {"hour": 5, "minute": 43}
